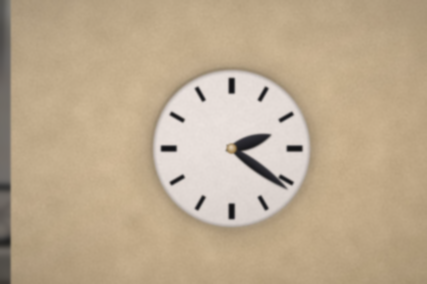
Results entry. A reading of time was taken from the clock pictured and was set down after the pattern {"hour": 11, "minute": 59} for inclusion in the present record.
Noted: {"hour": 2, "minute": 21}
